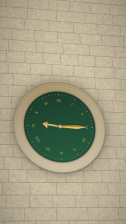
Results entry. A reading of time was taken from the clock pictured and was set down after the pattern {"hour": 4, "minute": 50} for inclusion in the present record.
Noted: {"hour": 9, "minute": 15}
